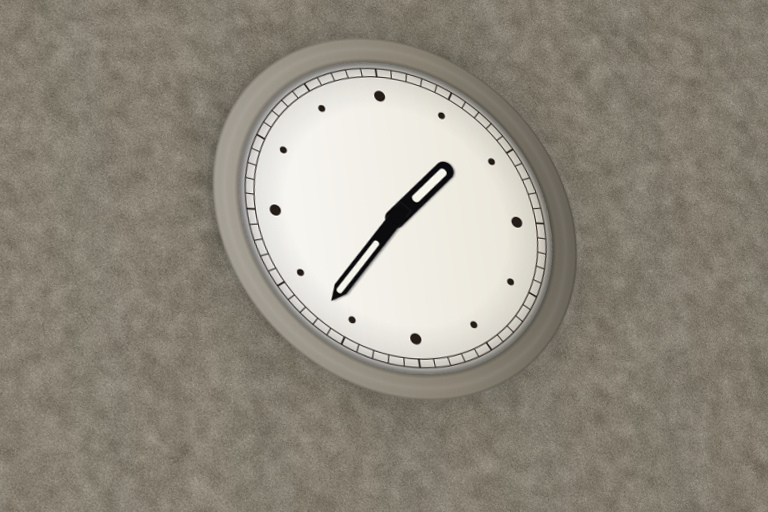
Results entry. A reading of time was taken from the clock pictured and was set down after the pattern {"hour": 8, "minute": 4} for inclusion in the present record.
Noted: {"hour": 1, "minute": 37}
